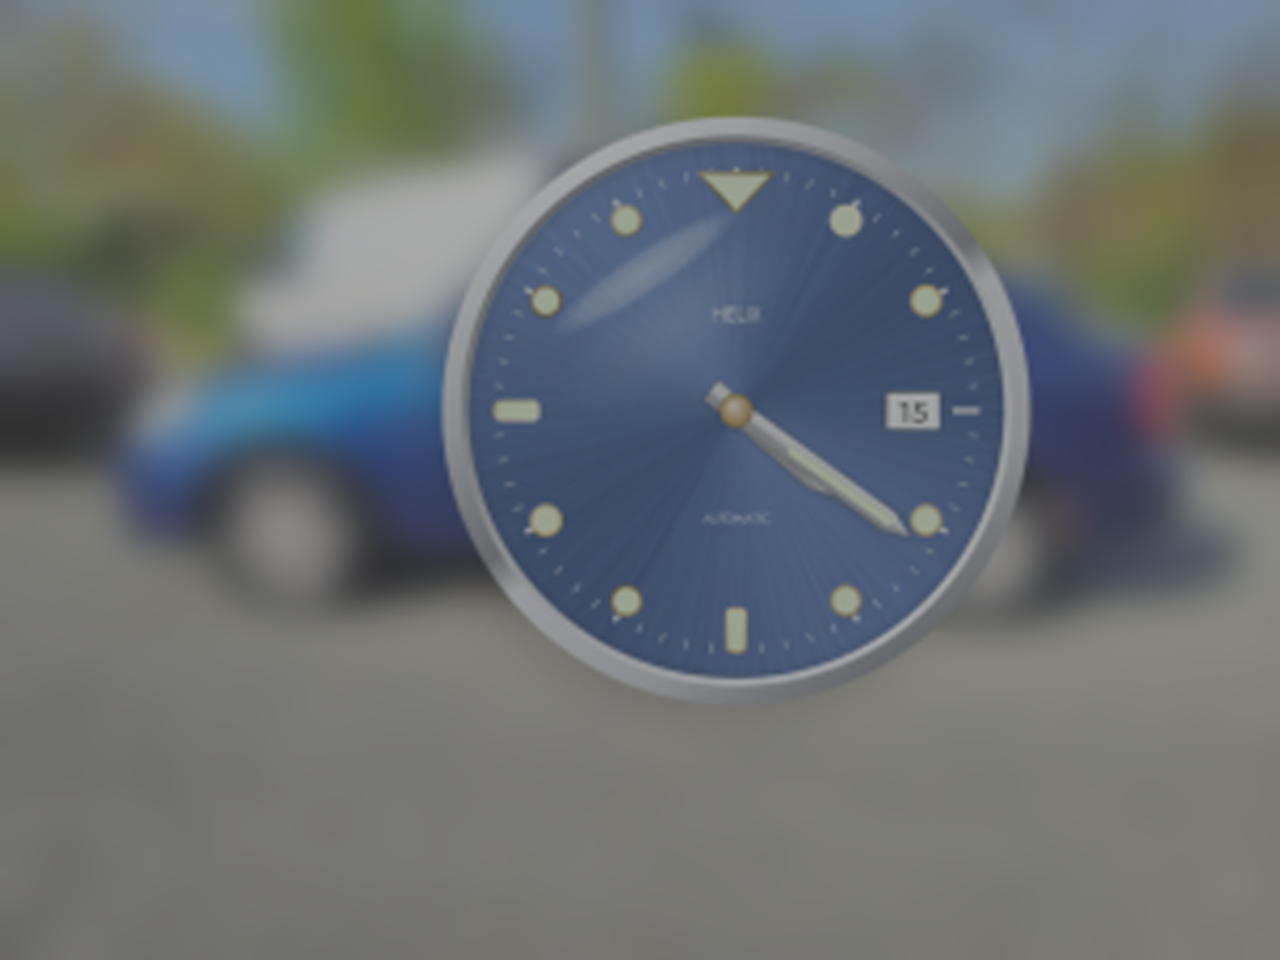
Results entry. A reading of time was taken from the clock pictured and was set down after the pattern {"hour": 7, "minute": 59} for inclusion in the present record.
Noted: {"hour": 4, "minute": 21}
